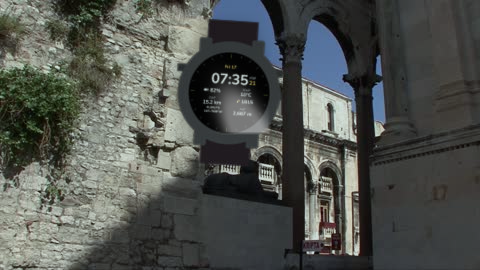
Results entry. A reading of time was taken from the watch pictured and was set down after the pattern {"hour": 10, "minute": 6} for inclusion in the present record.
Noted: {"hour": 7, "minute": 35}
